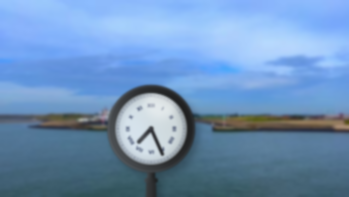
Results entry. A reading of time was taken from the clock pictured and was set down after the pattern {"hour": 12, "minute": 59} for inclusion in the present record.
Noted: {"hour": 7, "minute": 26}
